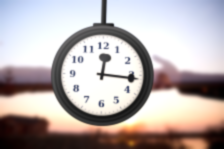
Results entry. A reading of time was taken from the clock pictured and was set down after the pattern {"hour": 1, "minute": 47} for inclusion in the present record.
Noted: {"hour": 12, "minute": 16}
